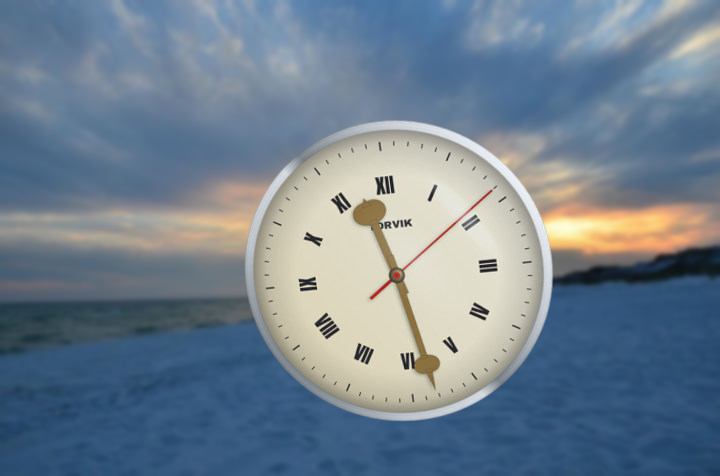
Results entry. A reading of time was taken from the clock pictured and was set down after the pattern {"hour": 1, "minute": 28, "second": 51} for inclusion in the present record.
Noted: {"hour": 11, "minute": 28, "second": 9}
